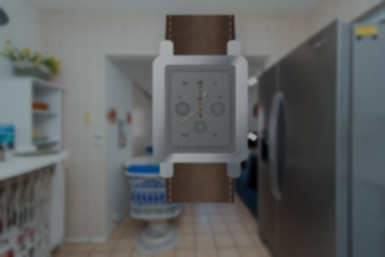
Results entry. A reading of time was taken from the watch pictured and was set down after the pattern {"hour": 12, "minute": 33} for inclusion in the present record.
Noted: {"hour": 12, "minute": 39}
